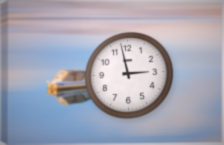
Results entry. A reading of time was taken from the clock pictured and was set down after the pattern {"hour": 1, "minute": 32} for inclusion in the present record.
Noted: {"hour": 2, "minute": 58}
